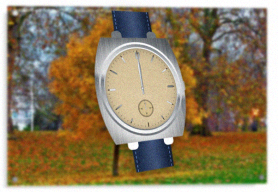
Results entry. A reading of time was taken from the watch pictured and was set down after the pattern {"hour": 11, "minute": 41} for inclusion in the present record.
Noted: {"hour": 12, "minute": 0}
